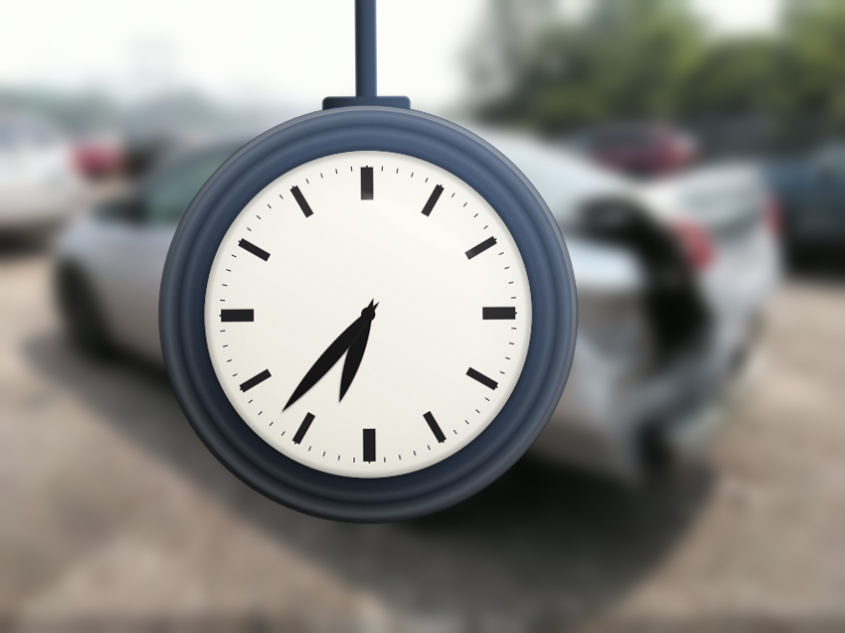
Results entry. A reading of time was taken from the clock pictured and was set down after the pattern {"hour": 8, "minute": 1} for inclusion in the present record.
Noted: {"hour": 6, "minute": 37}
